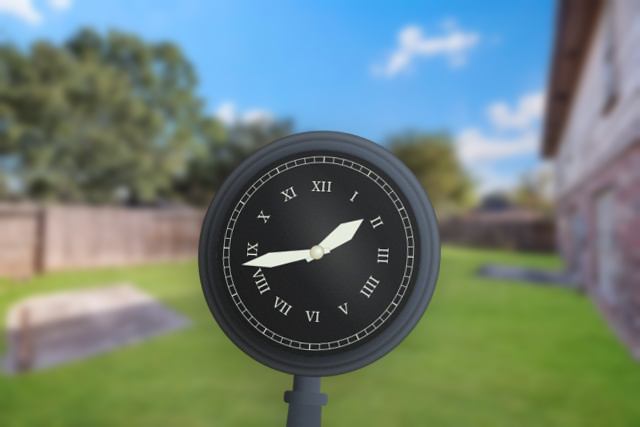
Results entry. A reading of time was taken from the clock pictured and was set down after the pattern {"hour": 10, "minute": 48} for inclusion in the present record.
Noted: {"hour": 1, "minute": 43}
